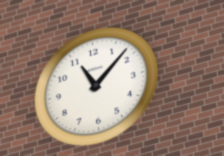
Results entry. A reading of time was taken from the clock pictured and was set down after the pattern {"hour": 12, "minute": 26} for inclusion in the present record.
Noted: {"hour": 11, "minute": 8}
